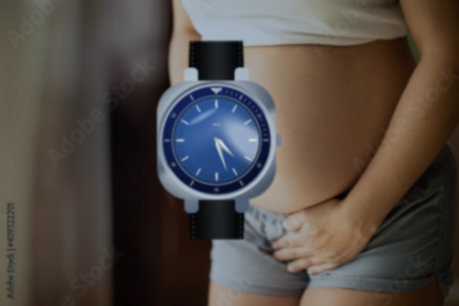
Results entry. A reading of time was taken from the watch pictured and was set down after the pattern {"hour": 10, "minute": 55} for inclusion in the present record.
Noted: {"hour": 4, "minute": 27}
